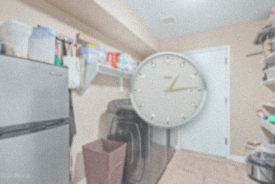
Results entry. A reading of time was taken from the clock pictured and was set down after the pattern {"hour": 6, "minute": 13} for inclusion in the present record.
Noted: {"hour": 1, "minute": 14}
